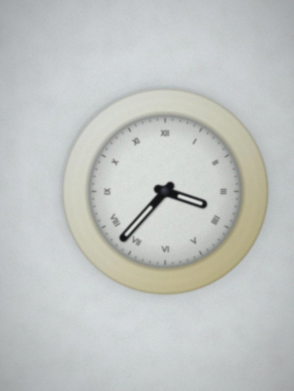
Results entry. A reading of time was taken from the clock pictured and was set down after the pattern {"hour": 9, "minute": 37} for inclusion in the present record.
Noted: {"hour": 3, "minute": 37}
